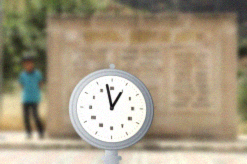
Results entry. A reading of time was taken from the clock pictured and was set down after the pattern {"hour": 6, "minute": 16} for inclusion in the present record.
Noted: {"hour": 12, "minute": 58}
